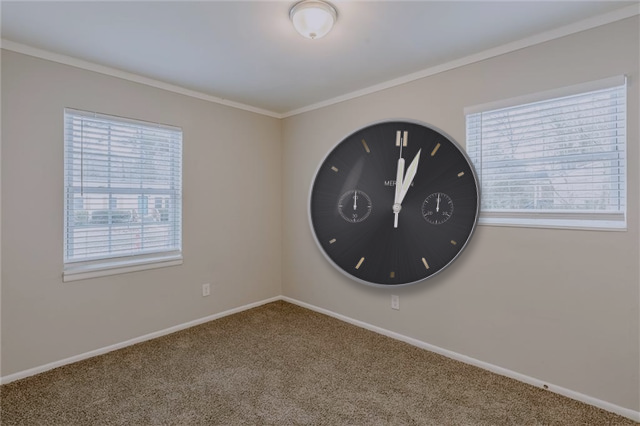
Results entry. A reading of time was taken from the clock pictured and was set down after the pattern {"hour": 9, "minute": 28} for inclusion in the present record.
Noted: {"hour": 12, "minute": 3}
